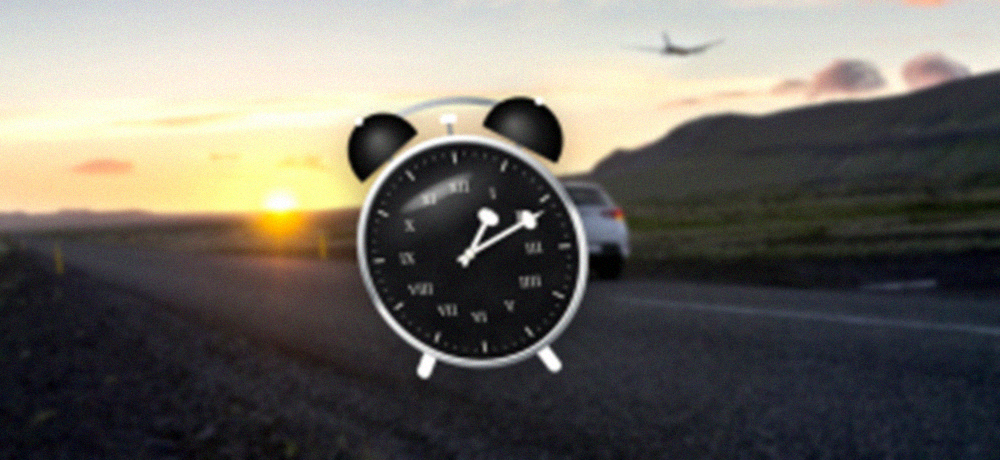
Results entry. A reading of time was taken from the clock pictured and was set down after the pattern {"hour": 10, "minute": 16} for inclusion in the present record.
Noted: {"hour": 1, "minute": 11}
